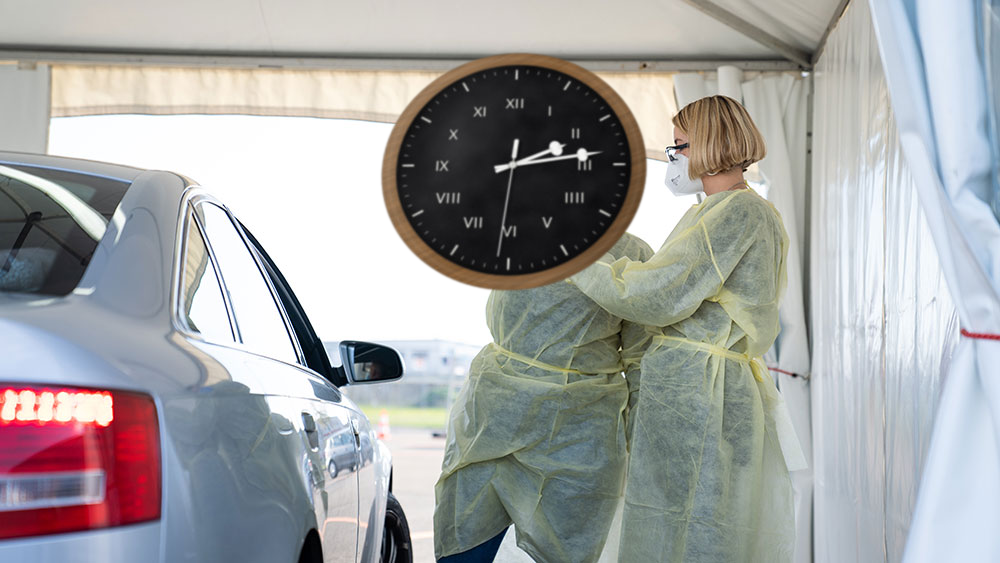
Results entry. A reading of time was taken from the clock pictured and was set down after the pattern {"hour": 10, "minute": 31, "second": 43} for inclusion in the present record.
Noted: {"hour": 2, "minute": 13, "second": 31}
